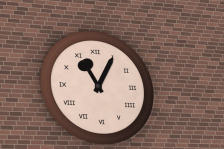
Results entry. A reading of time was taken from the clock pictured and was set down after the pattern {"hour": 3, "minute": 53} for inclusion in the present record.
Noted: {"hour": 11, "minute": 5}
